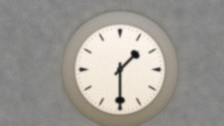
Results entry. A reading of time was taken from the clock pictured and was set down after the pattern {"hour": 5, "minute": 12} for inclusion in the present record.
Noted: {"hour": 1, "minute": 30}
